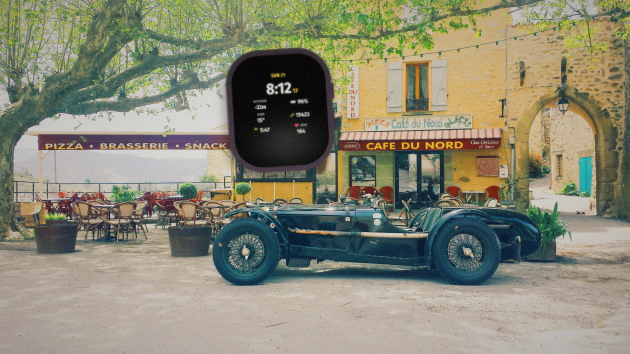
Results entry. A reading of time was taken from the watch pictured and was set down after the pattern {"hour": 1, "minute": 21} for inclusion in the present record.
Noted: {"hour": 8, "minute": 12}
